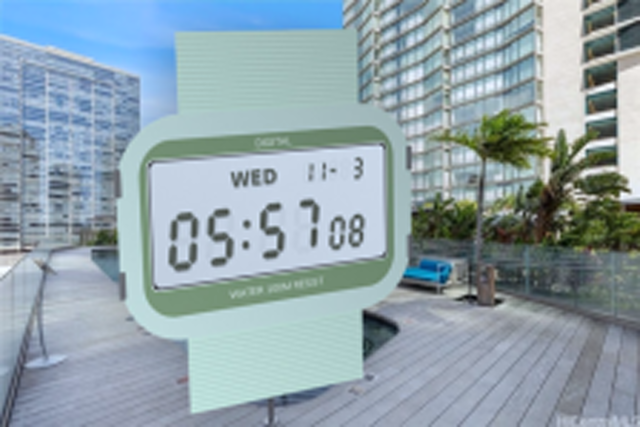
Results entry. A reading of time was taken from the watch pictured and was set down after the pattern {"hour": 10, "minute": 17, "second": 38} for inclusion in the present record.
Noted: {"hour": 5, "minute": 57, "second": 8}
